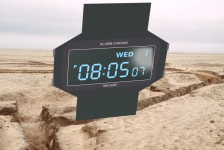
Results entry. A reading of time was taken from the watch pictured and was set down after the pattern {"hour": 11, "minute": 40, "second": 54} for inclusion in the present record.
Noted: {"hour": 8, "minute": 5, "second": 7}
